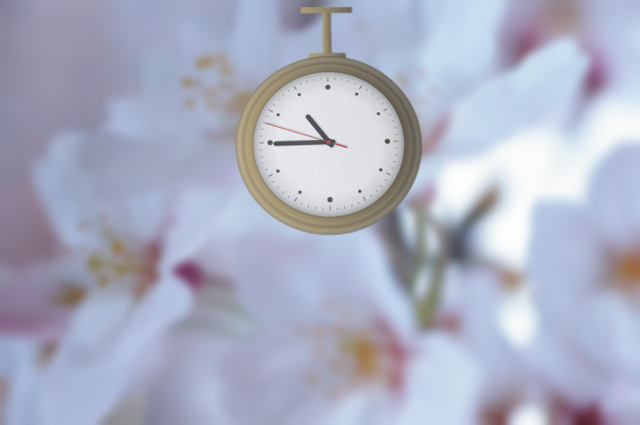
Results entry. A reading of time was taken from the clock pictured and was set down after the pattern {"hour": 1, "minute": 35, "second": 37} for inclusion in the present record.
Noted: {"hour": 10, "minute": 44, "second": 48}
